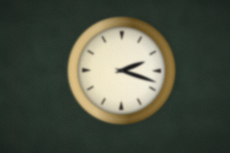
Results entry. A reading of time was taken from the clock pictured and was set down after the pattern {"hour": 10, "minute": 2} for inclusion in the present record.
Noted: {"hour": 2, "minute": 18}
